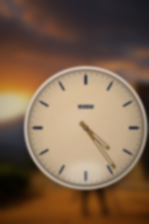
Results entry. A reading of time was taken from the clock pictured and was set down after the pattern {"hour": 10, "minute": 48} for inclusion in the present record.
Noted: {"hour": 4, "minute": 24}
